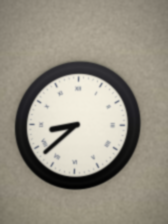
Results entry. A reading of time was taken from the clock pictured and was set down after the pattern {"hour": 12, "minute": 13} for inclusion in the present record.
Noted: {"hour": 8, "minute": 38}
